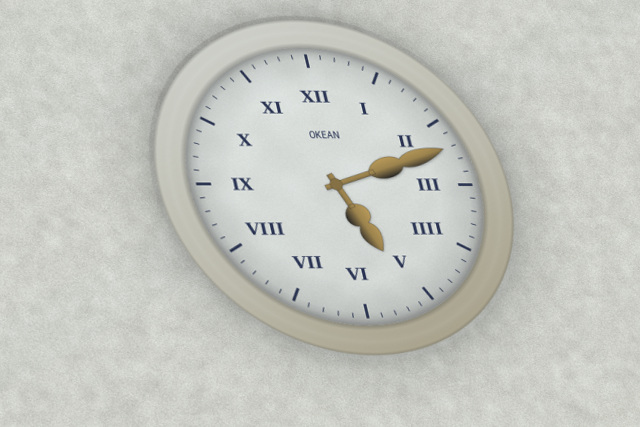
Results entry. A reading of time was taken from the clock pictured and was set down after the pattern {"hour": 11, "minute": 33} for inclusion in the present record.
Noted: {"hour": 5, "minute": 12}
